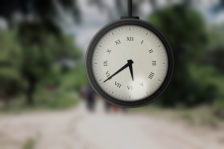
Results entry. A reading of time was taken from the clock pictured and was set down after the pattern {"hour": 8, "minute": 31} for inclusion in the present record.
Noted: {"hour": 5, "minute": 39}
